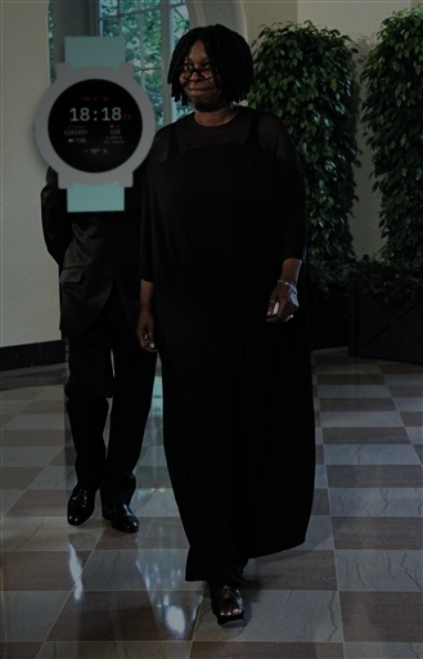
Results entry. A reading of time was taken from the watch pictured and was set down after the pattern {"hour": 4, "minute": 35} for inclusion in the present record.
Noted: {"hour": 18, "minute": 18}
